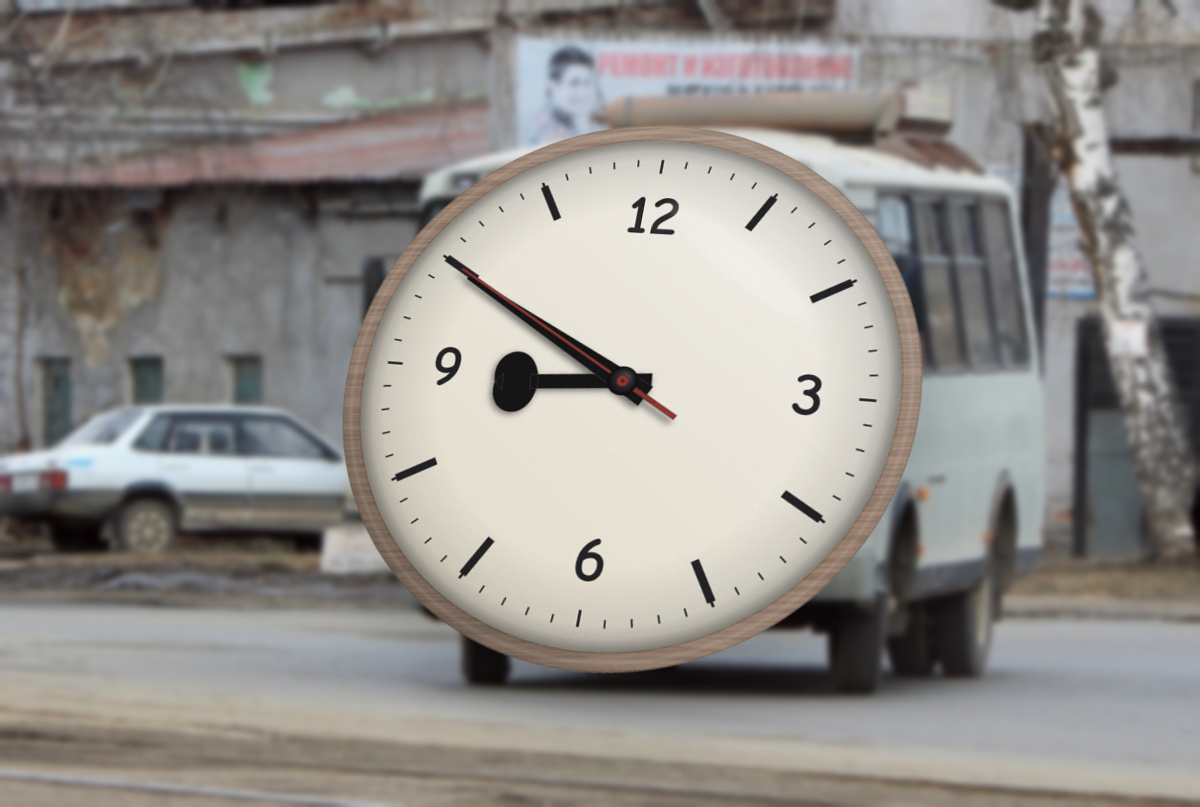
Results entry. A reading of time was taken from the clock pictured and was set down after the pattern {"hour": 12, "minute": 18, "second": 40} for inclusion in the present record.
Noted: {"hour": 8, "minute": 49, "second": 50}
